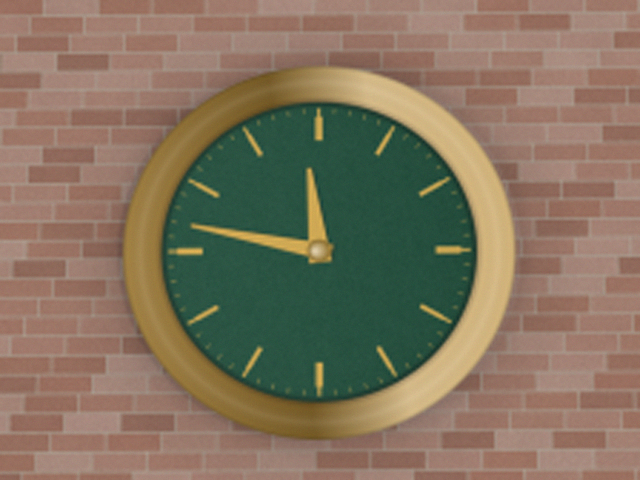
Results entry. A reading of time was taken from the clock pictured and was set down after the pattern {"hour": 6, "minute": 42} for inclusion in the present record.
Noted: {"hour": 11, "minute": 47}
